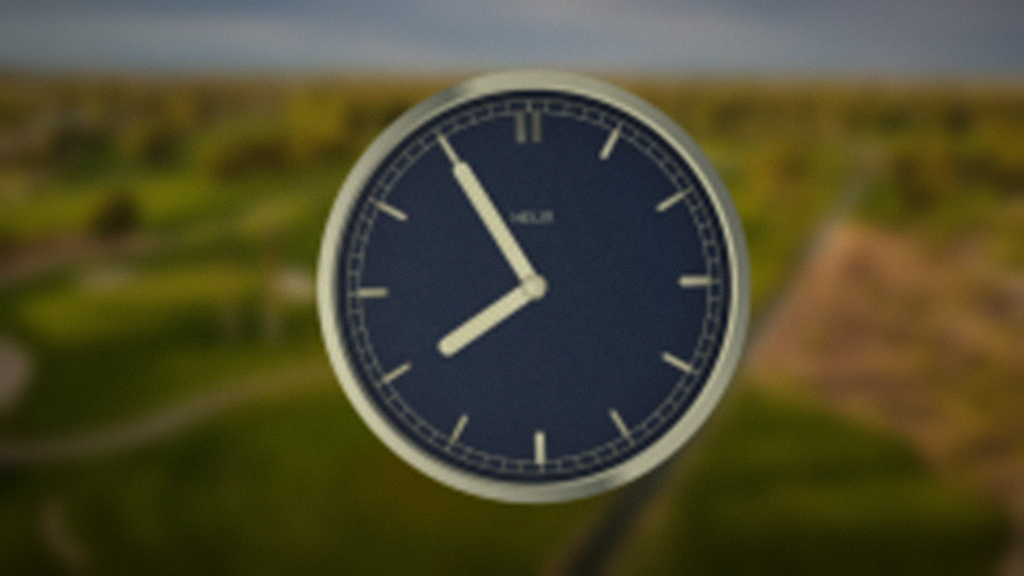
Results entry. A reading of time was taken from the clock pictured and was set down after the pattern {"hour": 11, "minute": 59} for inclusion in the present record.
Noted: {"hour": 7, "minute": 55}
